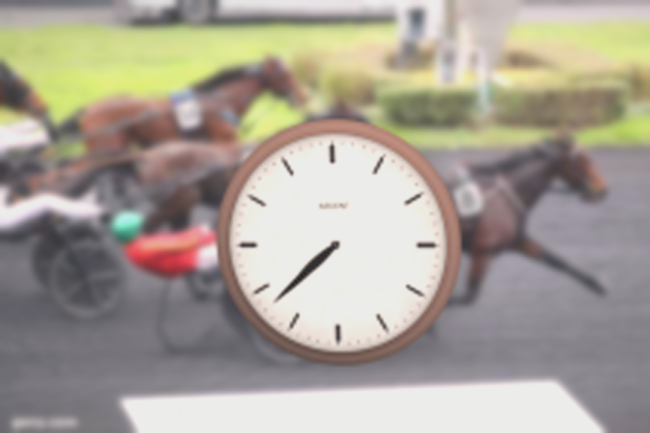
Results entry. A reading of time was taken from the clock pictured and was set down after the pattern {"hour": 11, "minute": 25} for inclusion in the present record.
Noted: {"hour": 7, "minute": 38}
